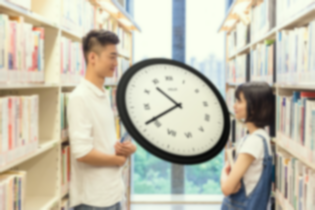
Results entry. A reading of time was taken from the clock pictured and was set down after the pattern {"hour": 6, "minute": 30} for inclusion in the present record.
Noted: {"hour": 10, "minute": 41}
